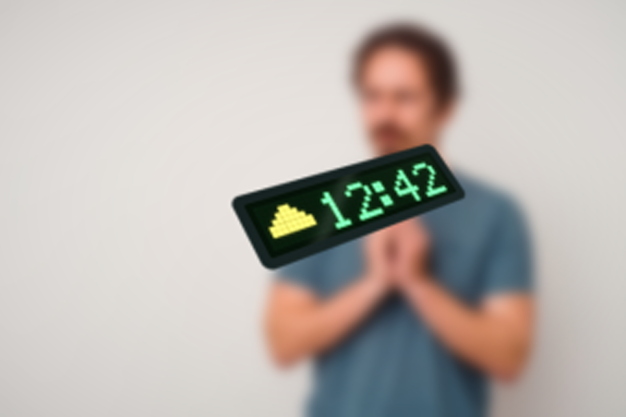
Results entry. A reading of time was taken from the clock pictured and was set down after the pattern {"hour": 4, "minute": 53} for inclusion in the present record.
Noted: {"hour": 12, "minute": 42}
